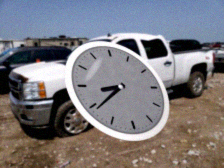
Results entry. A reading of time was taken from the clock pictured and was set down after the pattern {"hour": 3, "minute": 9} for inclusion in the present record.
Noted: {"hour": 8, "minute": 39}
